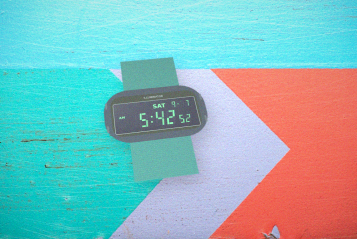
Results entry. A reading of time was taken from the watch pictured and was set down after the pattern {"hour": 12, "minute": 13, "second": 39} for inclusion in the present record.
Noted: {"hour": 5, "minute": 42, "second": 52}
